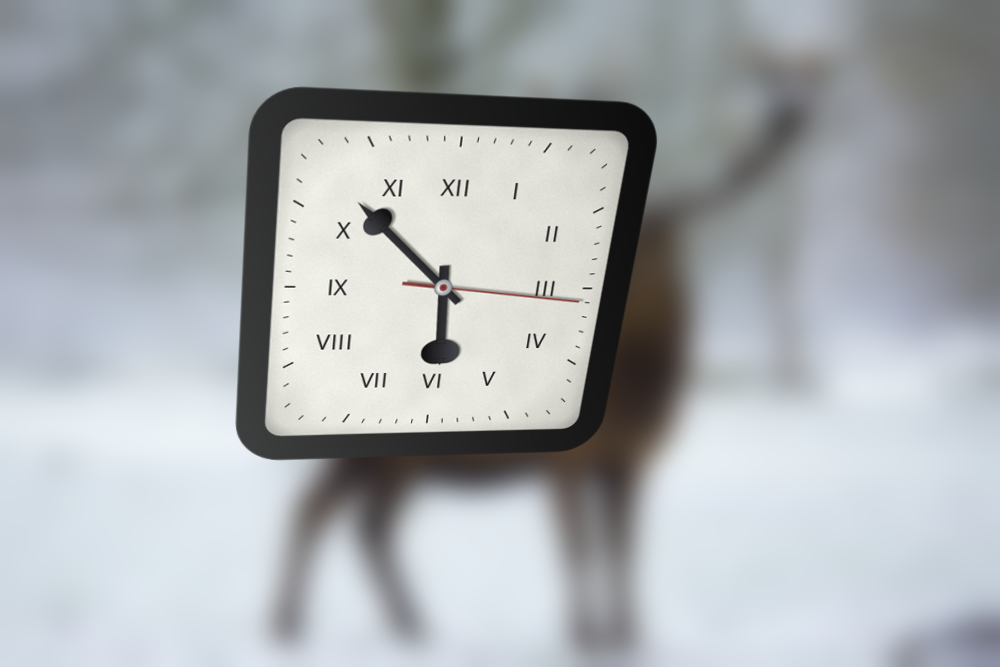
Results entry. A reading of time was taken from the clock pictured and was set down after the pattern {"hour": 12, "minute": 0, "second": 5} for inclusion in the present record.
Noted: {"hour": 5, "minute": 52, "second": 16}
